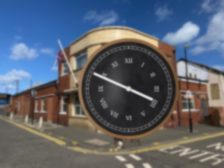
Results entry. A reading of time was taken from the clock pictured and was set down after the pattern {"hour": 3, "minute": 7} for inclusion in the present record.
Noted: {"hour": 3, "minute": 49}
